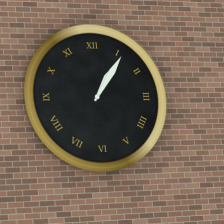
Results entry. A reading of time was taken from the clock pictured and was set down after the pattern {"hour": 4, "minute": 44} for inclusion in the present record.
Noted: {"hour": 1, "minute": 6}
